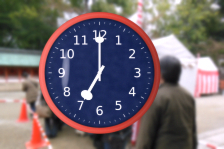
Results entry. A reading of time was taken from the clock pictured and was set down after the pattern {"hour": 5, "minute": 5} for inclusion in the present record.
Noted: {"hour": 7, "minute": 0}
